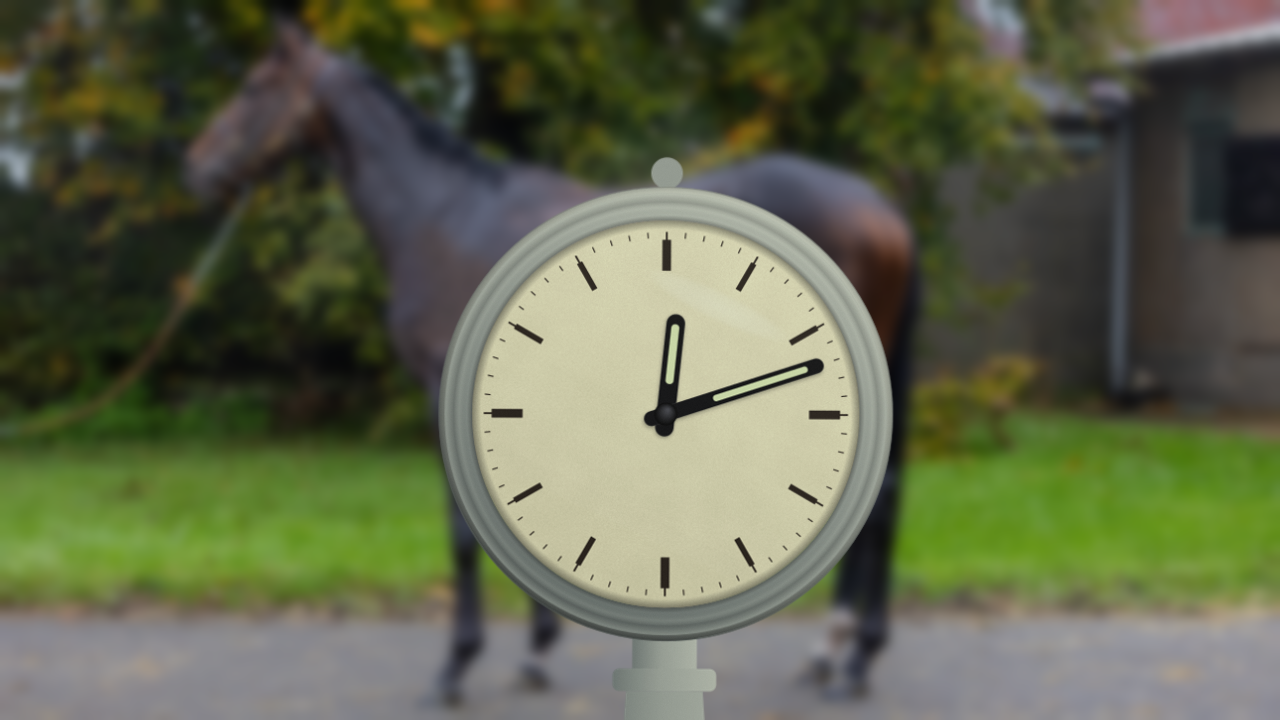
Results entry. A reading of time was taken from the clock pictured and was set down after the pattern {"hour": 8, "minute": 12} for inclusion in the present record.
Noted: {"hour": 12, "minute": 12}
